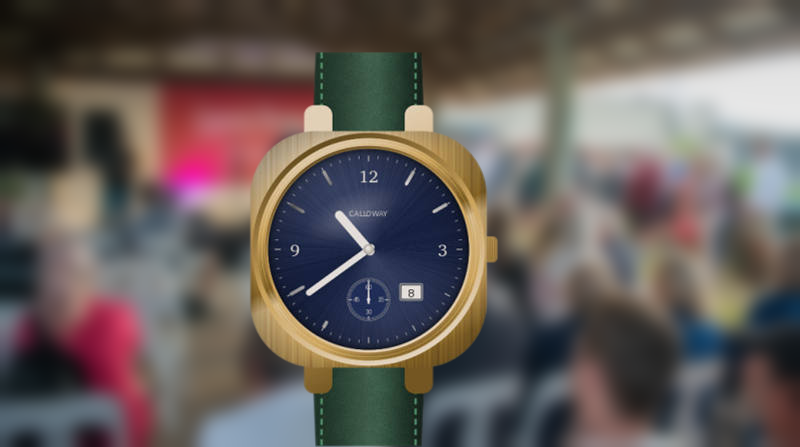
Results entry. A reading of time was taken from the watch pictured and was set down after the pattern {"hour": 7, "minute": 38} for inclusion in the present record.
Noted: {"hour": 10, "minute": 39}
